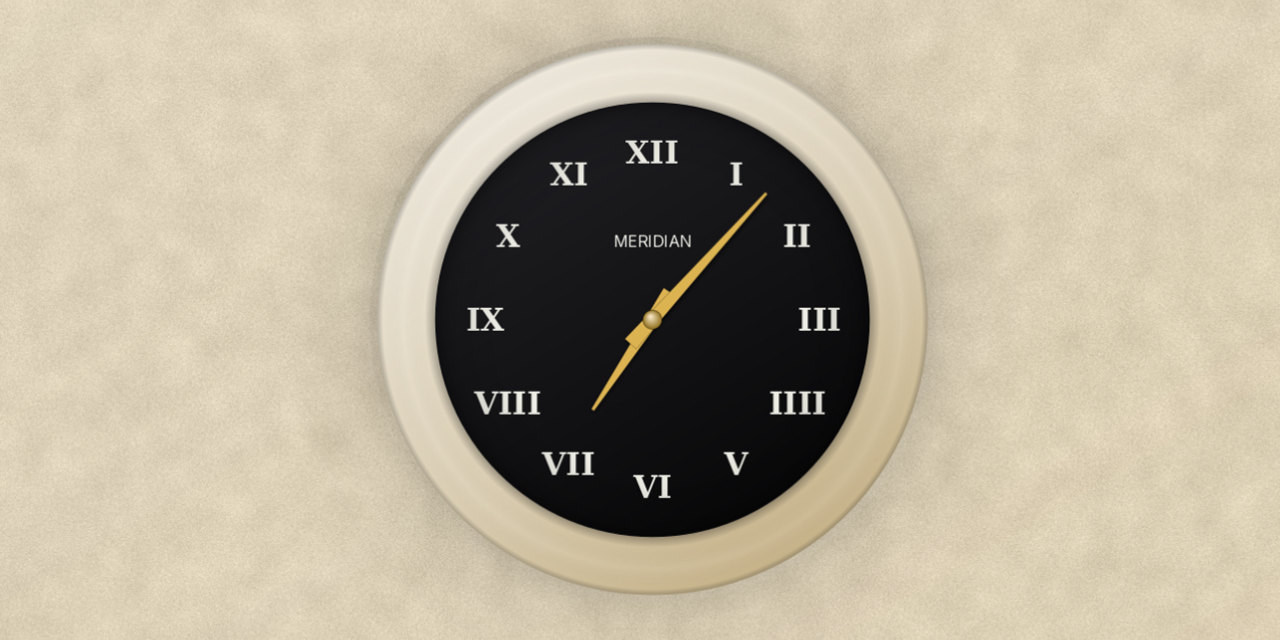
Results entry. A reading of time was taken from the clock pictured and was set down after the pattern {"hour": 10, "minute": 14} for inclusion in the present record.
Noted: {"hour": 7, "minute": 7}
